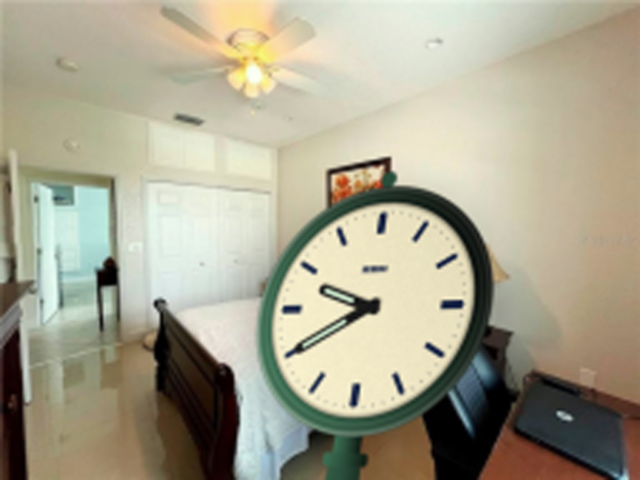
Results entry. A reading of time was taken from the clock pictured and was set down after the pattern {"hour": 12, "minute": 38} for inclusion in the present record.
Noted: {"hour": 9, "minute": 40}
